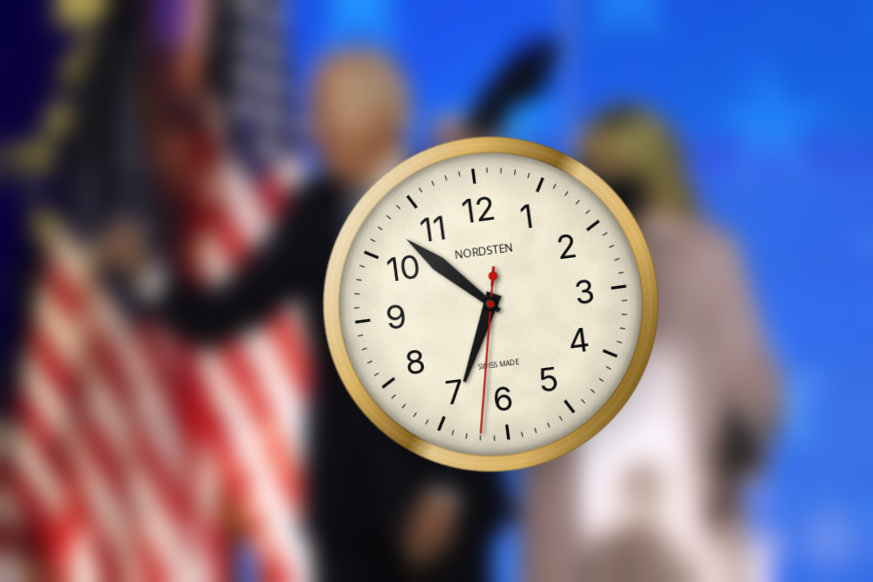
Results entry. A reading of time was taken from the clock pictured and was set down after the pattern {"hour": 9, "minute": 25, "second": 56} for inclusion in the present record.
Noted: {"hour": 6, "minute": 52, "second": 32}
